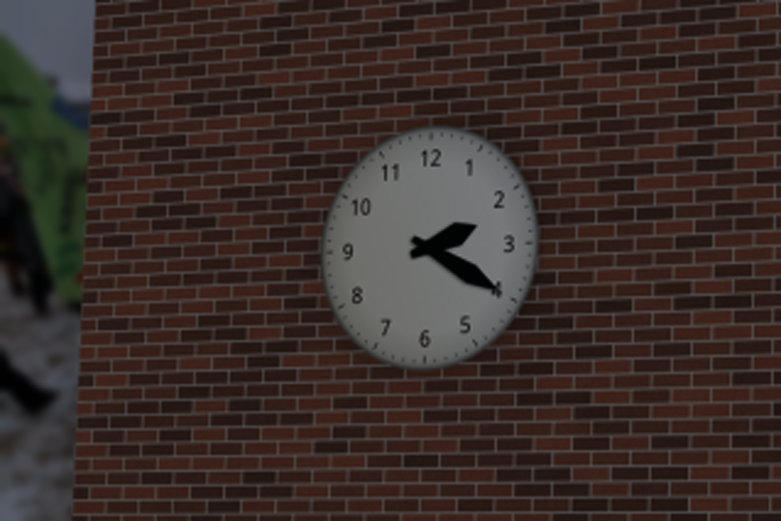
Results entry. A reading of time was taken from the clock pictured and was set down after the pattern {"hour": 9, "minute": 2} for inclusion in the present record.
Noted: {"hour": 2, "minute": 20}
